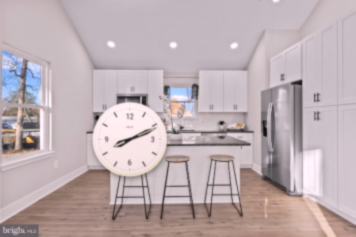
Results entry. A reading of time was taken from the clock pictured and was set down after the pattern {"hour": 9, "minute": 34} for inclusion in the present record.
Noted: {"hour": 8, "minute": 11}
